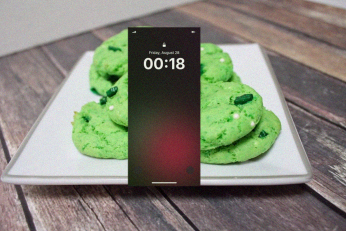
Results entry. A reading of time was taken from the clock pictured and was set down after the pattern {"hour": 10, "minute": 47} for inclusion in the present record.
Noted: {"hour": 0, "minute": 18}
